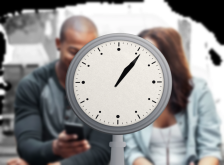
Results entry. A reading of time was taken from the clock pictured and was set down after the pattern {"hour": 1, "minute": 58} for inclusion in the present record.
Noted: {"hour": 1, "minute": 6}
